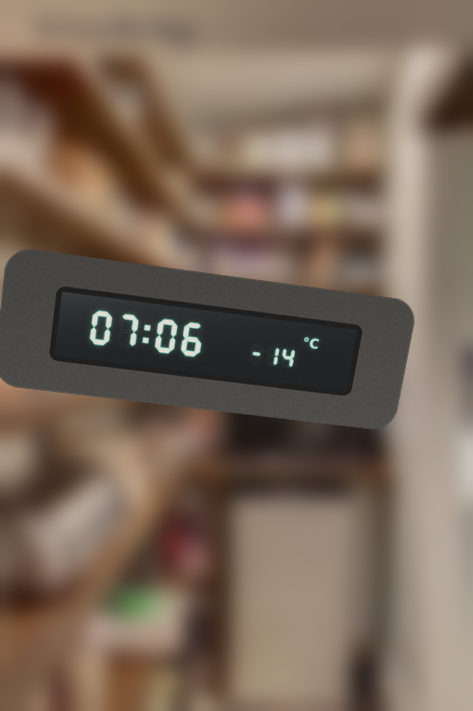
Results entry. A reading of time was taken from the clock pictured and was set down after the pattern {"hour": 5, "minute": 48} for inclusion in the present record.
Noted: {"hour": 7, "minute": 6}
